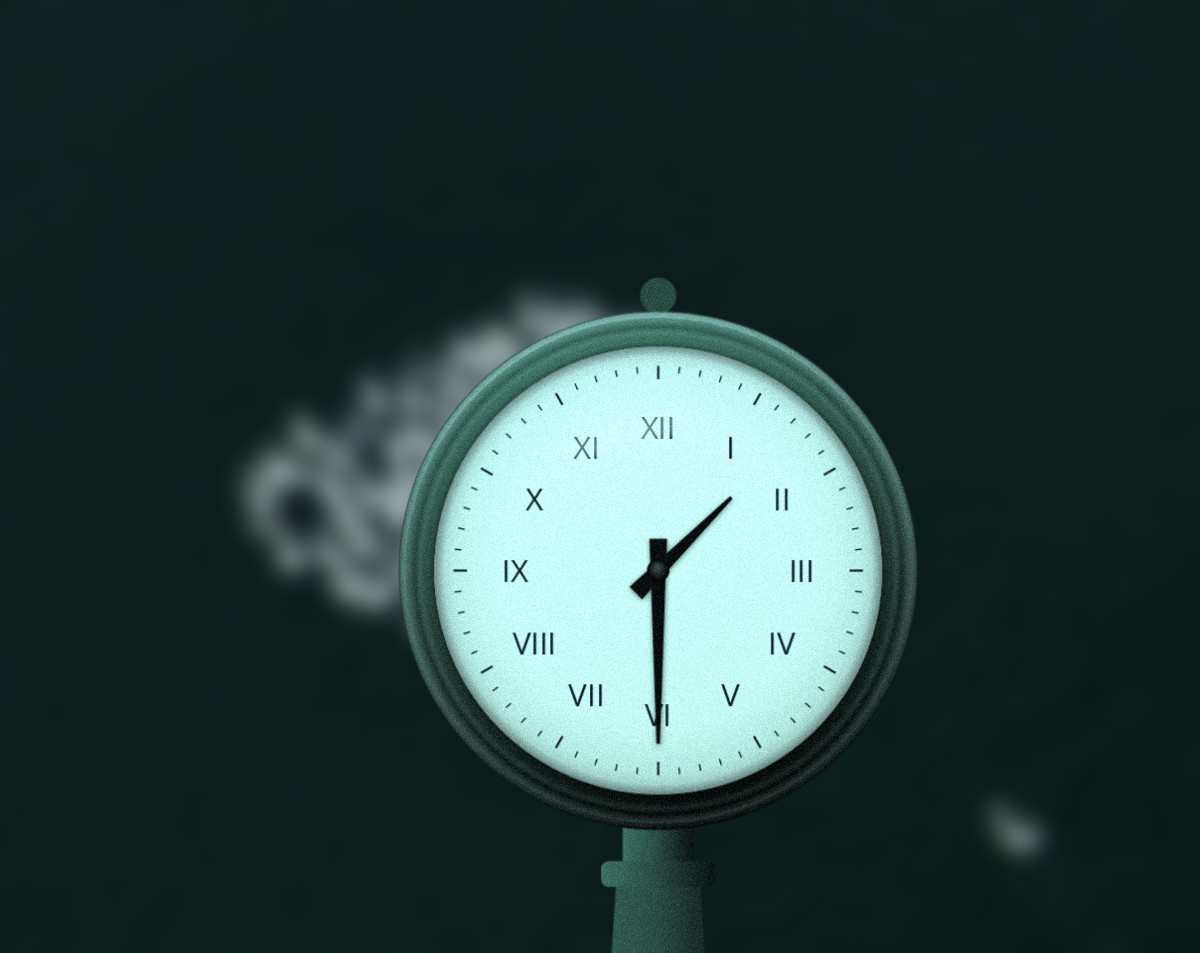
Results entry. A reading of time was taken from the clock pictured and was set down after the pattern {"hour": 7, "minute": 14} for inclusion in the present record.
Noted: {"hour": 1, "minute": 30}
